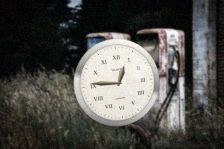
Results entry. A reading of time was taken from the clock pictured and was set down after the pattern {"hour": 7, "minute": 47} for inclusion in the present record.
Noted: {"hour": 12, "minute": 46}
